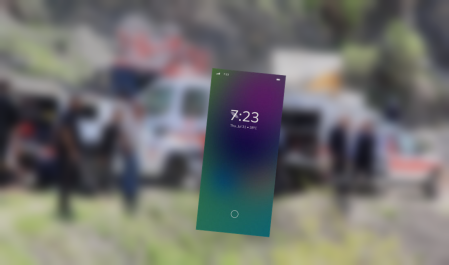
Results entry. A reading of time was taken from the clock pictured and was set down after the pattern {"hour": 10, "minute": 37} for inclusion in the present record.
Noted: {"hour": 7, "minute": 23}
